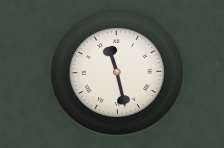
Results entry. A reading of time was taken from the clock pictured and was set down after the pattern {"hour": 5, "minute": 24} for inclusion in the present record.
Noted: {"hour": 11, "minute": 28}
